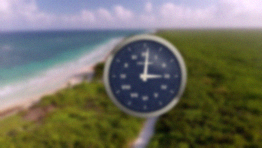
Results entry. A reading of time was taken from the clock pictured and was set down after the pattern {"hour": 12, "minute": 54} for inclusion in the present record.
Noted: {"hour": 3, "minute": 1}
